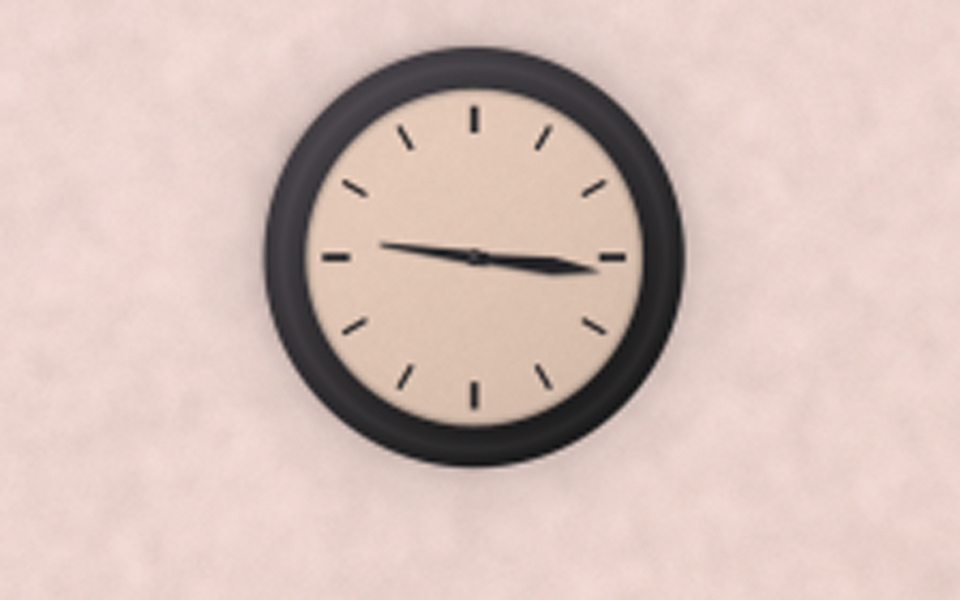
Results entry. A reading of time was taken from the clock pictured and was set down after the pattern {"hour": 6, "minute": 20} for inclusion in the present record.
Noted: {"hour": 9, "minute": 16}
